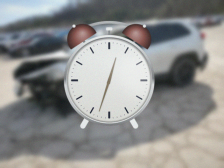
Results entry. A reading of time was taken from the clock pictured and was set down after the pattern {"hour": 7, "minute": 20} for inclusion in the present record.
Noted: {"hour": 12, "minute": 33}
